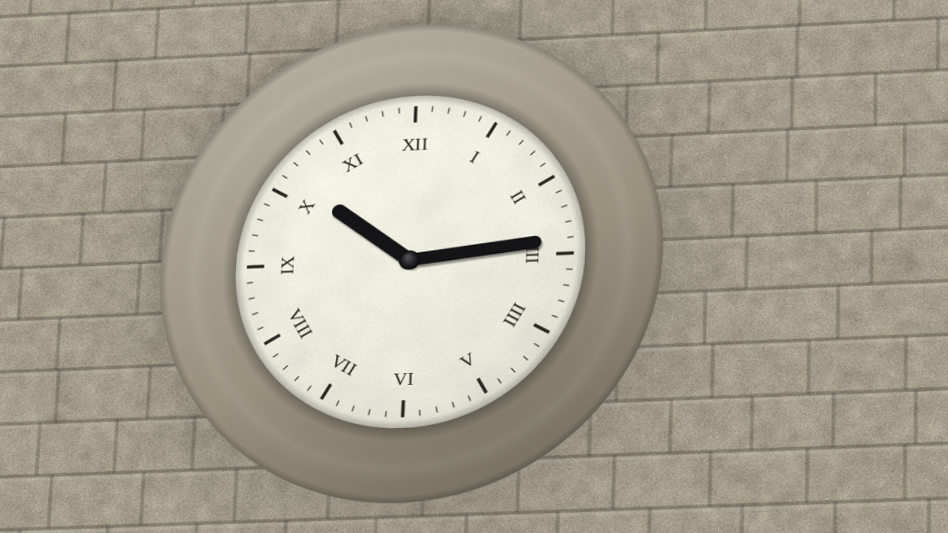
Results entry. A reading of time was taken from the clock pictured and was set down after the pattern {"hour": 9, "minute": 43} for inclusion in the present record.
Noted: {"hour": 10, "minute": 14}
